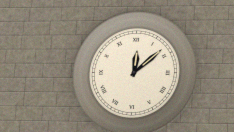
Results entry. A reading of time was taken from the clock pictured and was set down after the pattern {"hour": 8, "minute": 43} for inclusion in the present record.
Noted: {"hour": 12, "minute": 8}
